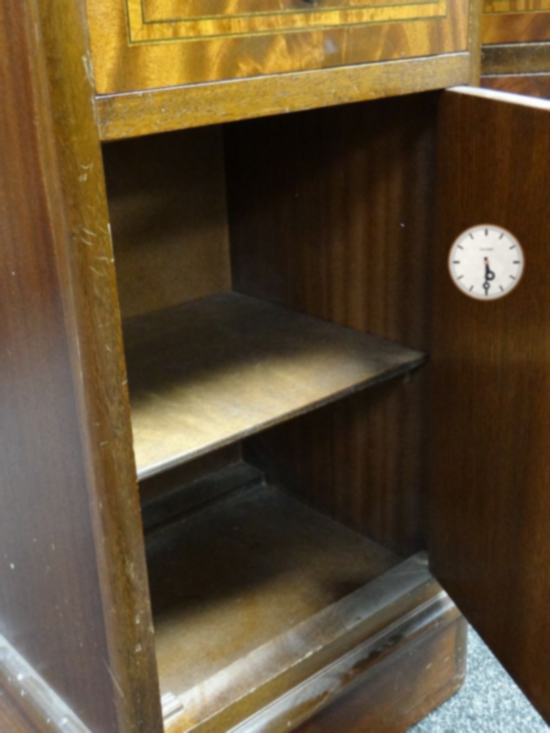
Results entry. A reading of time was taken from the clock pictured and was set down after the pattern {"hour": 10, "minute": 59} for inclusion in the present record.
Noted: {"hour": 5, "minute": 30}
